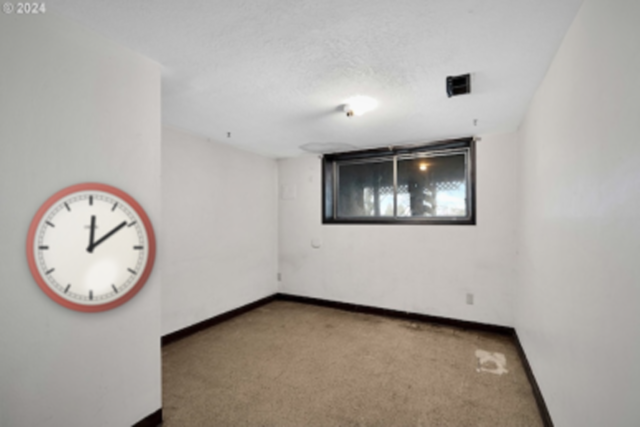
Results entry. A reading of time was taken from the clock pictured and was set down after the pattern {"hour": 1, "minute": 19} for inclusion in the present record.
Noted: {"hour": 12, "minute": 9}
